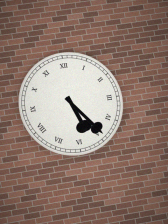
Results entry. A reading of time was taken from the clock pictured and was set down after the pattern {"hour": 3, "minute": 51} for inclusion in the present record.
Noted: {"hour": 5, "minute": 24}
